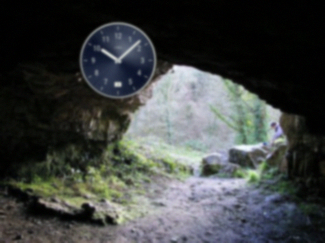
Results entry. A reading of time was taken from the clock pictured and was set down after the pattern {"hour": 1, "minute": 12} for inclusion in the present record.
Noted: {"hour": 10, "minute": 8}
